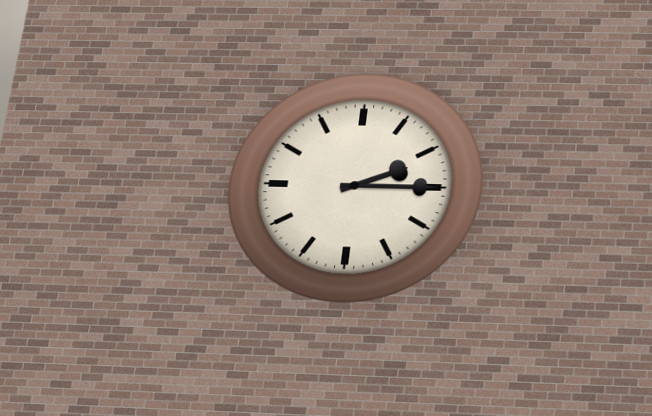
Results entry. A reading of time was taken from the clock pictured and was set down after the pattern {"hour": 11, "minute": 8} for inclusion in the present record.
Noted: {"hour": 2, "minute": 15}
